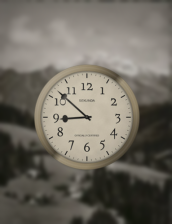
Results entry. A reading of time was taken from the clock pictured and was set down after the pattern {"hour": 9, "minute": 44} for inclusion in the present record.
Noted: {"hour": 8, "minute": 52}
